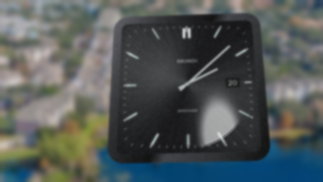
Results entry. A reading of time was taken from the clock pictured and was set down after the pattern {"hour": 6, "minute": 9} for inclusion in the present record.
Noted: {"hour": 2, "minute": 8}
